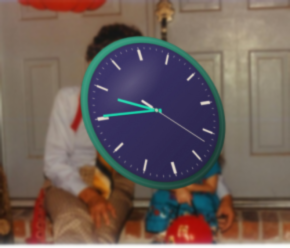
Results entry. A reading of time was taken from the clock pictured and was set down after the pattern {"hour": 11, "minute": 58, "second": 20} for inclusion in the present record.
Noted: {"hour": 9, "minute": 45, "second": 22}
